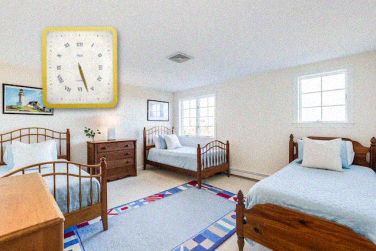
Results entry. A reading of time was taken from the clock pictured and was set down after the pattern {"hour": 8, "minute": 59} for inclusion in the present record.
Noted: {"hour": 5, "minute": 27}
